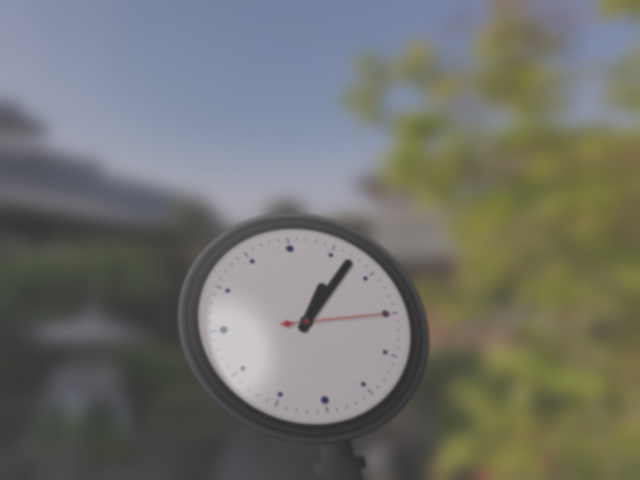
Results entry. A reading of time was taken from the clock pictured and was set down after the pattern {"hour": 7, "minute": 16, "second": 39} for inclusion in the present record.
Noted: {"hour": 1, "minute": 7, "second": 15}
